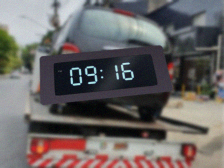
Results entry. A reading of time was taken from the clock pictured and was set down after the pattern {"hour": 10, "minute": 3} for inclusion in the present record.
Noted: {"hour": 9, "minute": 16}
